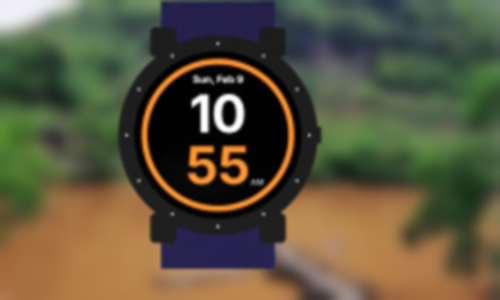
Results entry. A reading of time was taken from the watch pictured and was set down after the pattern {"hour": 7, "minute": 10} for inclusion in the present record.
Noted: {"hour": 10, "minute": 55}
